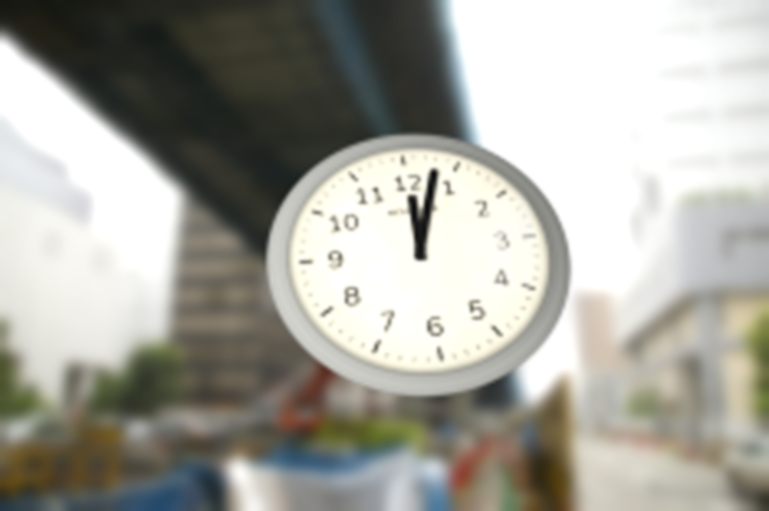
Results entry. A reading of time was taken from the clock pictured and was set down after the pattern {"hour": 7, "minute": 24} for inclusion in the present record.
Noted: {"hour": 12, "minute": 3}
